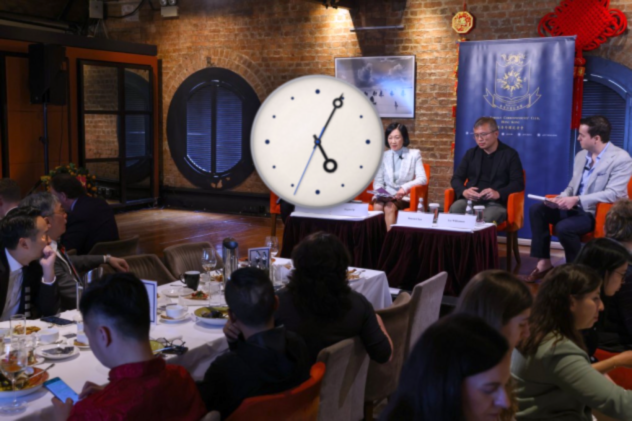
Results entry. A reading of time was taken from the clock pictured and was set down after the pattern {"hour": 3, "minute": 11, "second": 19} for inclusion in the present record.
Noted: {"hour": 5, "minute": 4, "second": 34}
